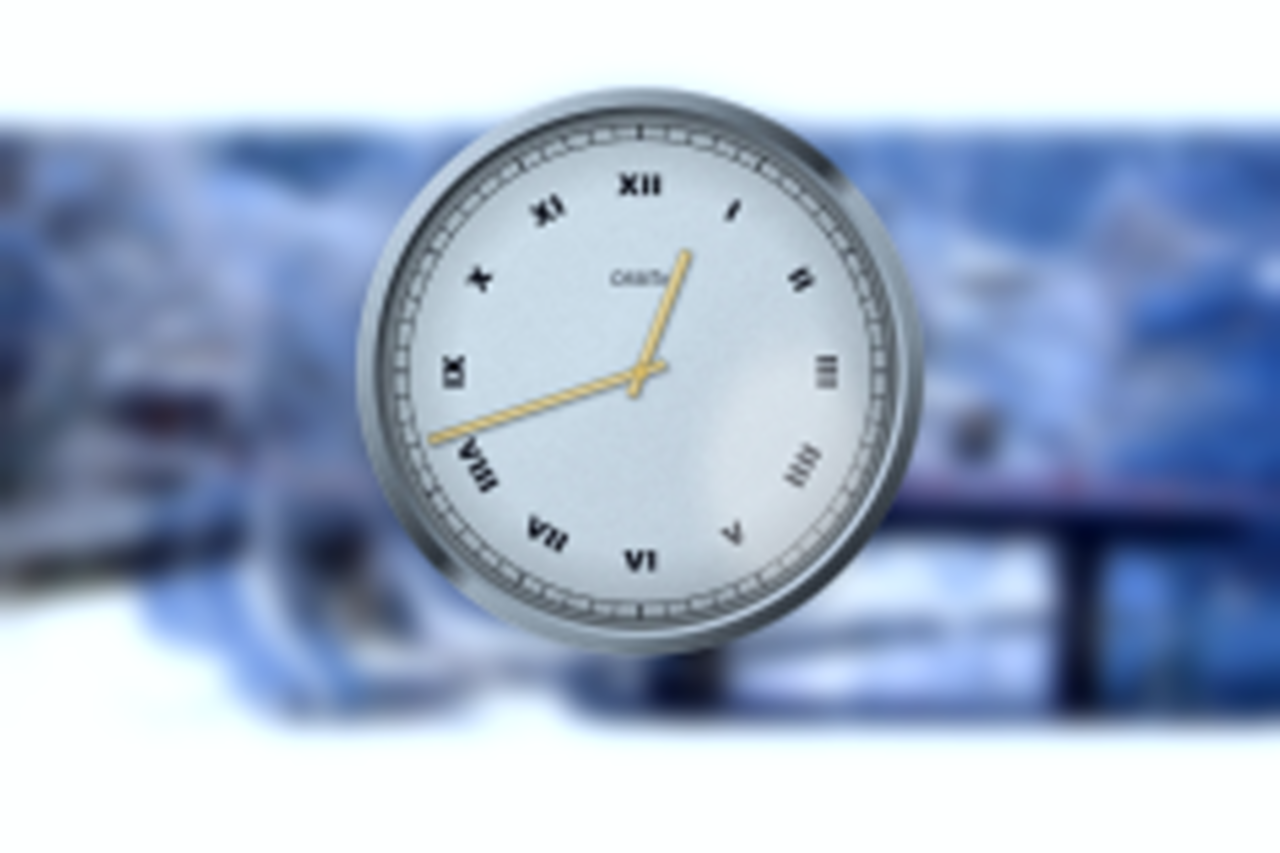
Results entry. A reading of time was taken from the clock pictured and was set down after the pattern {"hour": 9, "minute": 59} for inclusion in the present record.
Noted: {"hour": 12, "minute": 42}
